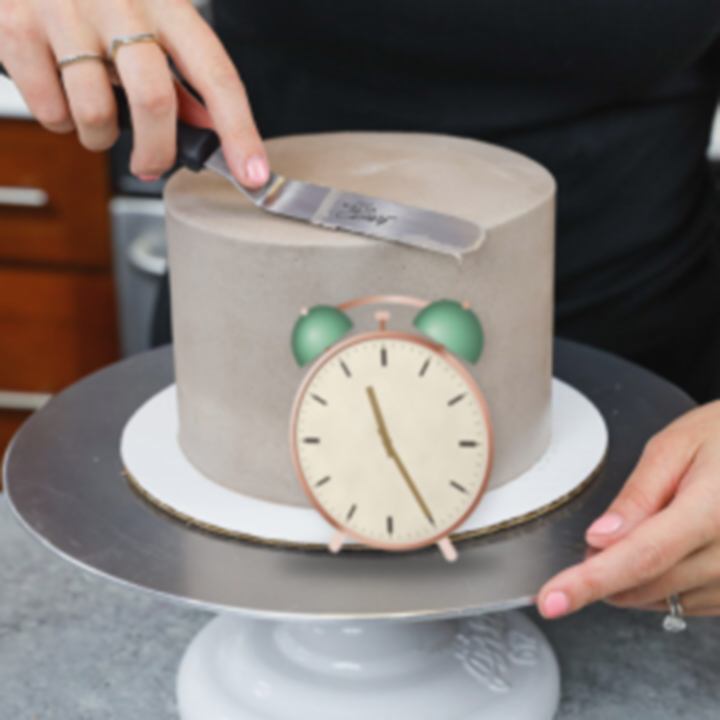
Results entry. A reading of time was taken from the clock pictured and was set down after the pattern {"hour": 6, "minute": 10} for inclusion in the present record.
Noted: {"hour": 11, "minute": 25}
